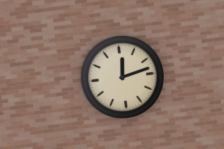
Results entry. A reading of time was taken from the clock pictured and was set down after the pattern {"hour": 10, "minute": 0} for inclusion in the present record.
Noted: {"hour": 12, "minute": 13}
